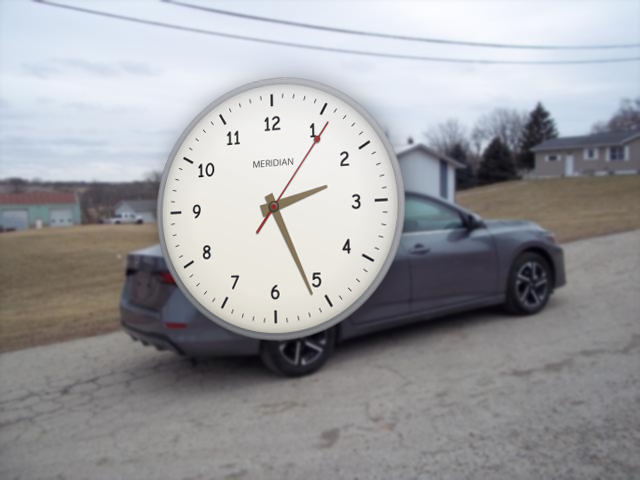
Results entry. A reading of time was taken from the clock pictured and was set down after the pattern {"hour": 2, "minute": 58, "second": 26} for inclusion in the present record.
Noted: {"hour": 2, "minute": 26, "second": 6}
